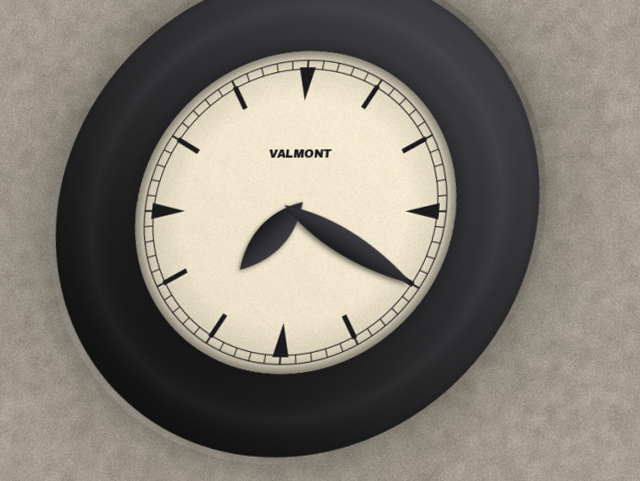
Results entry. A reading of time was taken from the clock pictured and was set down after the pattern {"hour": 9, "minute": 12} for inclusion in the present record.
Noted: {"hour": 7, "minute": 20}
